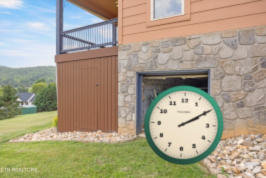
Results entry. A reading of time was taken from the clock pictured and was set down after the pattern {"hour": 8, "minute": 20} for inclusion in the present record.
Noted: {"hour": 2, "minute": 10}
